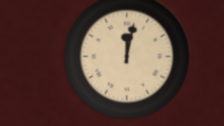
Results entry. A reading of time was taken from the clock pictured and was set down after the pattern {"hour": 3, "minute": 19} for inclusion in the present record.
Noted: {"hour": 12, "minute": 2}
